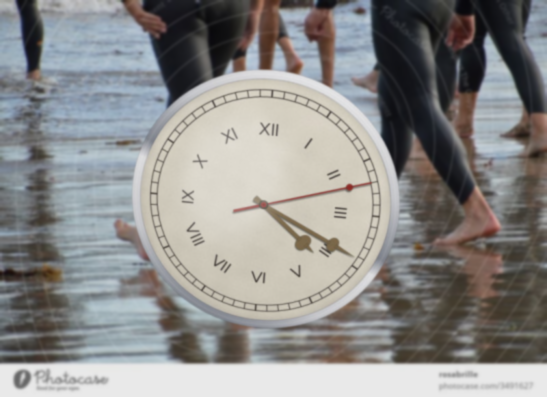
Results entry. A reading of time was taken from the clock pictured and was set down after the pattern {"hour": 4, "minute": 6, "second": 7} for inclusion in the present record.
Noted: {"hour": 4, "minute": 19, "second": 12}
